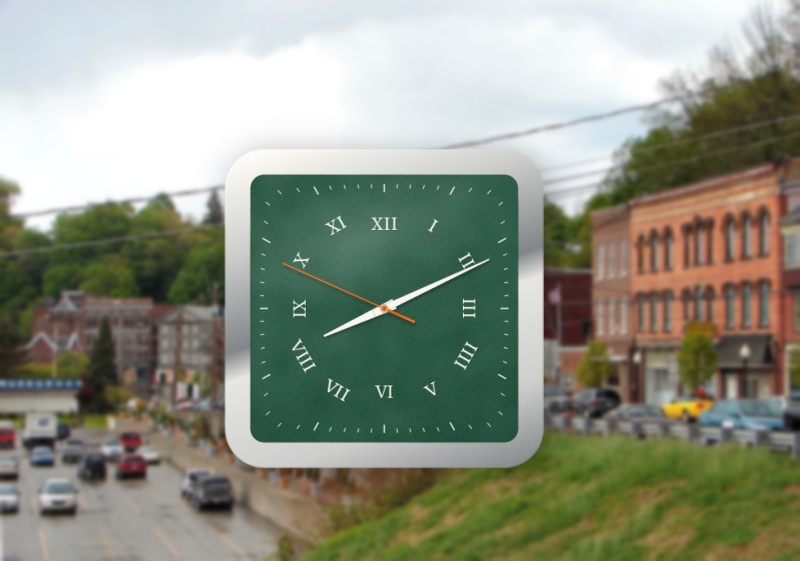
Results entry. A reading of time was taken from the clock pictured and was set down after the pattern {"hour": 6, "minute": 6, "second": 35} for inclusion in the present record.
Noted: {"hour": 8, "minute": 10, "second": 49}
